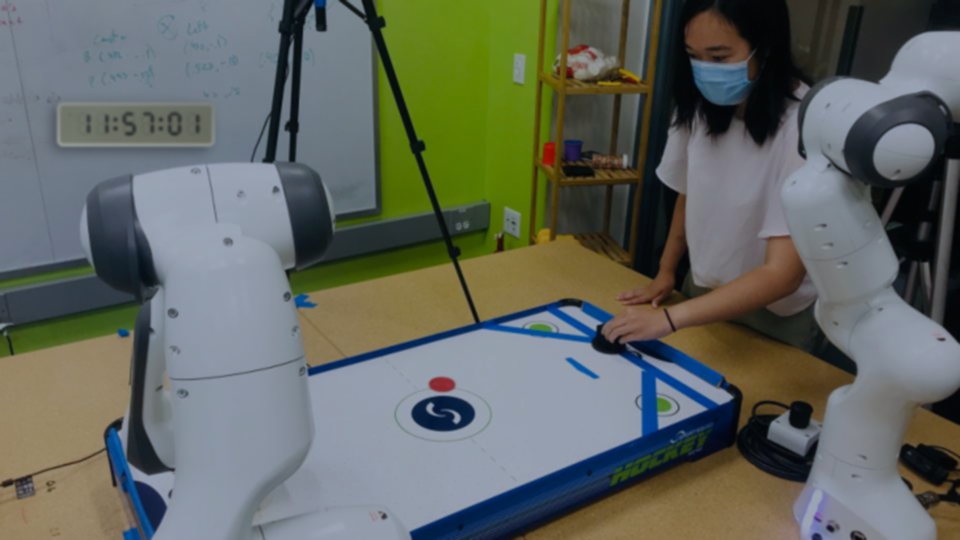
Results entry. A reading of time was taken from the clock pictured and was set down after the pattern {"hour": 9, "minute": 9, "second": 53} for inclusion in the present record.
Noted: {"hour": 11, "minute": 57, "second": 1}
